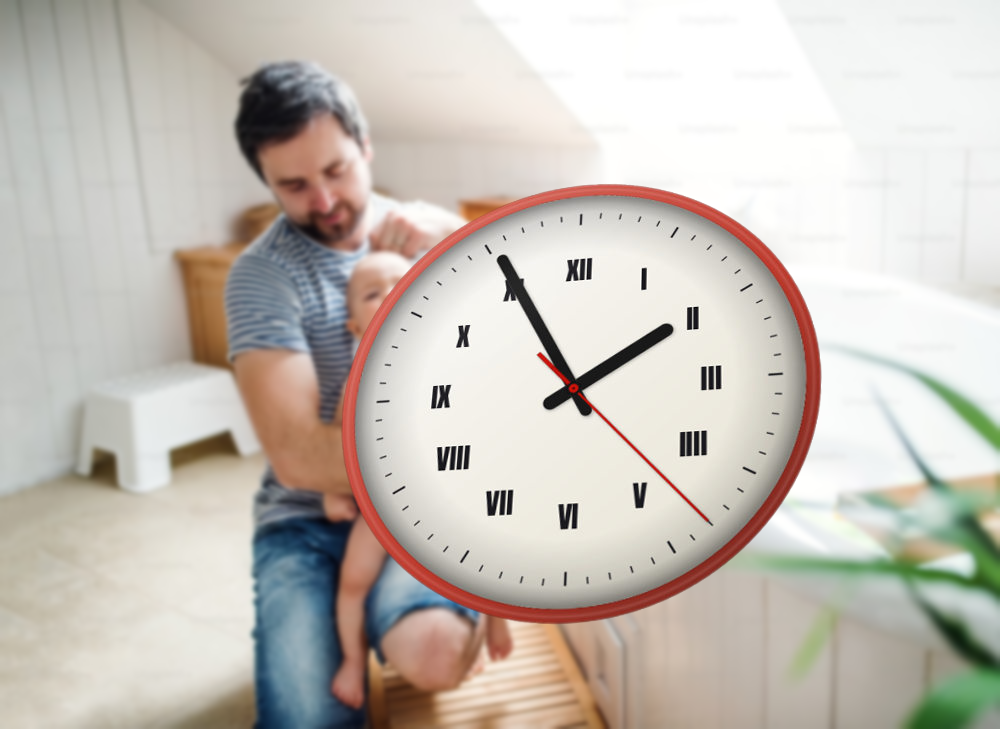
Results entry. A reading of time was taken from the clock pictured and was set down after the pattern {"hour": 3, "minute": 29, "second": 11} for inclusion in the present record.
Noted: {"hour": 1, "minute": 55, "second": 23}
